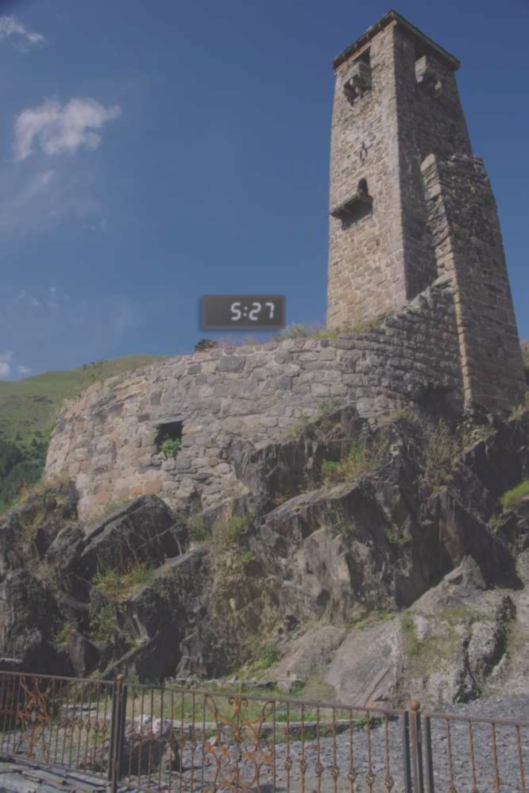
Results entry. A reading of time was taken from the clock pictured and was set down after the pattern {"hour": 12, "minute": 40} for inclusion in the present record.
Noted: {"hour": 5, "minute": 27}
